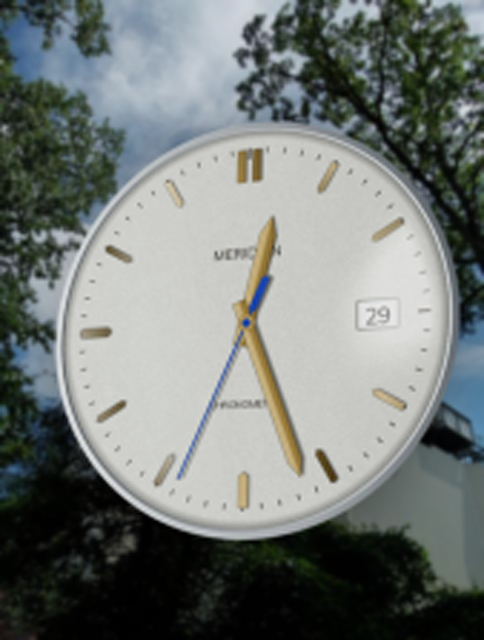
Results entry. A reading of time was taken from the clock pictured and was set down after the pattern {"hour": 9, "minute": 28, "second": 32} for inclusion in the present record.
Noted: {"hour": 12, "minute": 26, "second": 34}
